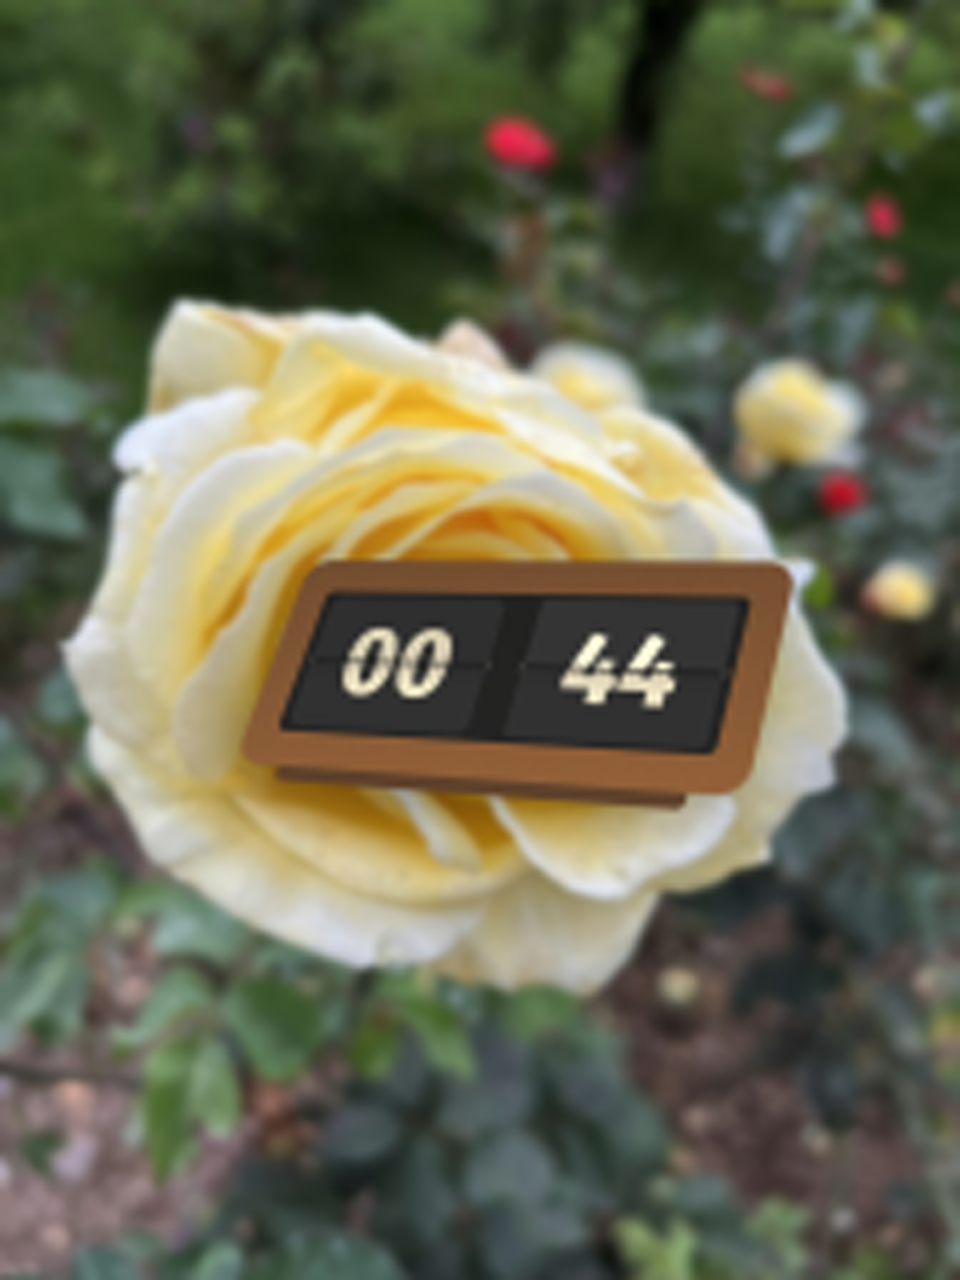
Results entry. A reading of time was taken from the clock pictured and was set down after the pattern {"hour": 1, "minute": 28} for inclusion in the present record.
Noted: {"hour": 0, "minute": 44}
